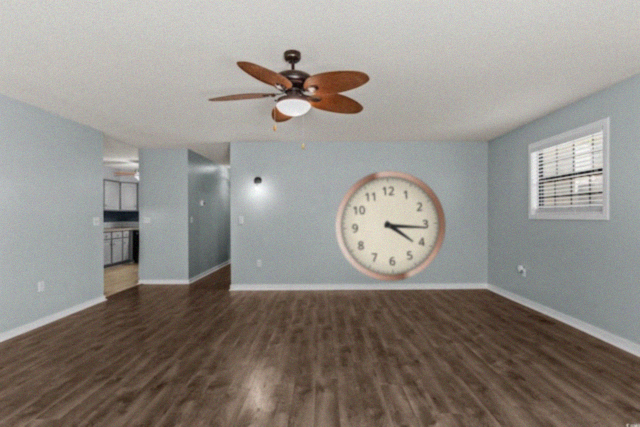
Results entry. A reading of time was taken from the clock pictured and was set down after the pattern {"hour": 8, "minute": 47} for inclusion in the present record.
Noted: {"hour": 4, "minute": 16}
